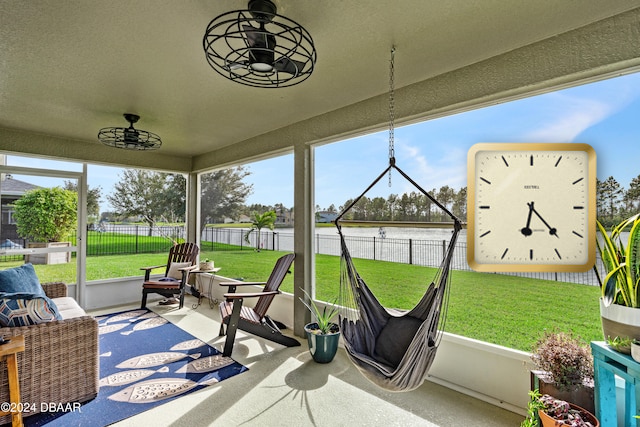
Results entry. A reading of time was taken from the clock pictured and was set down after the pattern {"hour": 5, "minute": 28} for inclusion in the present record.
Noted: {"hour": 6, "minute": 23}
